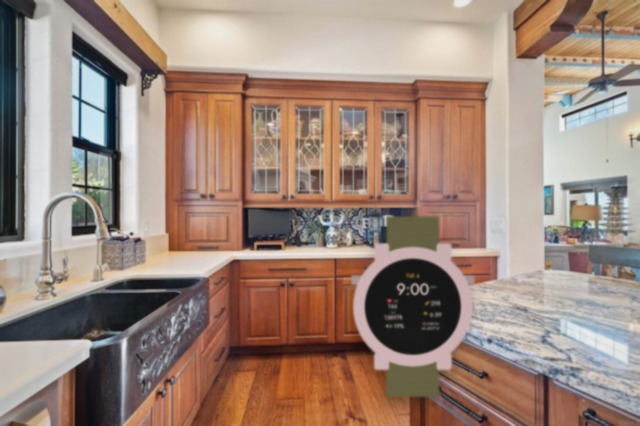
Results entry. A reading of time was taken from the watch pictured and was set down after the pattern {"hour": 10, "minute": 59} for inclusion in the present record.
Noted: {"hour": 9, "minute": 0}
